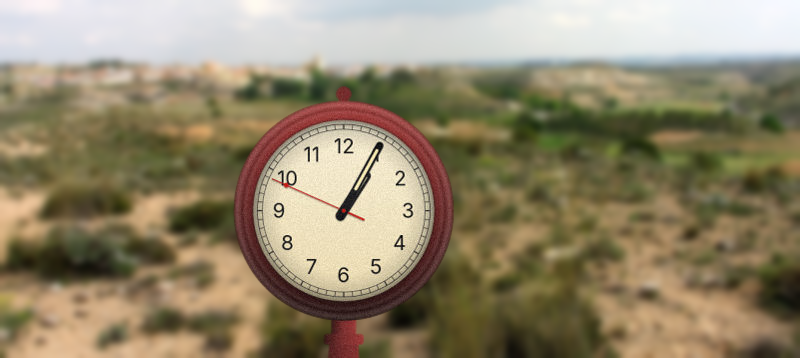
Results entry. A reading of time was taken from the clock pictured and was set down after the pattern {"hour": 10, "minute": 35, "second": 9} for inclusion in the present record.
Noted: {"hour": 1, "minute": 4, "second": 49}
